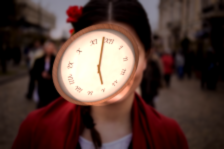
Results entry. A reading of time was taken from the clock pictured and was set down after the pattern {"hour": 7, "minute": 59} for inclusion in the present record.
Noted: {"hour": 4, "minute": 58}
